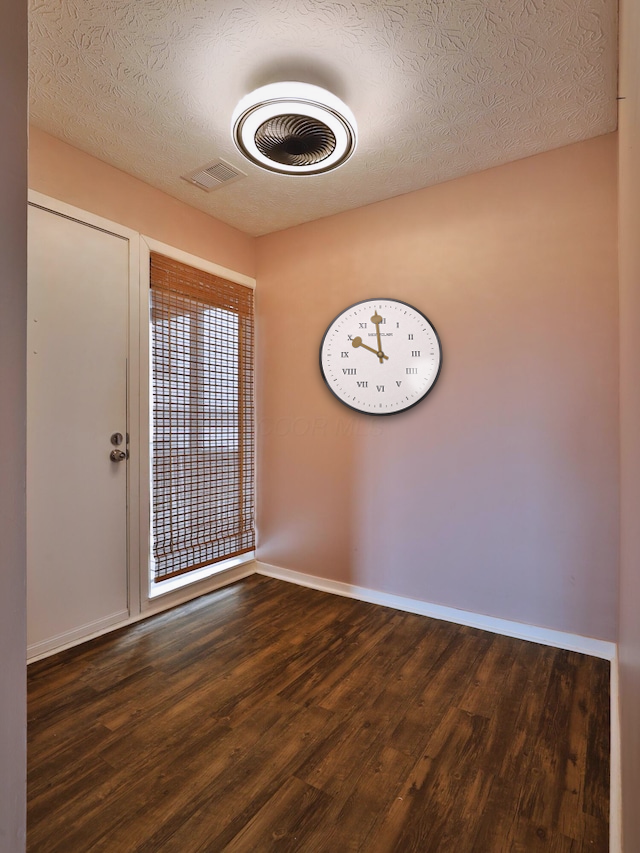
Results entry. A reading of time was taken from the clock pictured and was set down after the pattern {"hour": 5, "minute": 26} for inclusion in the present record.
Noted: {"hour": 9, "minute": 59}
